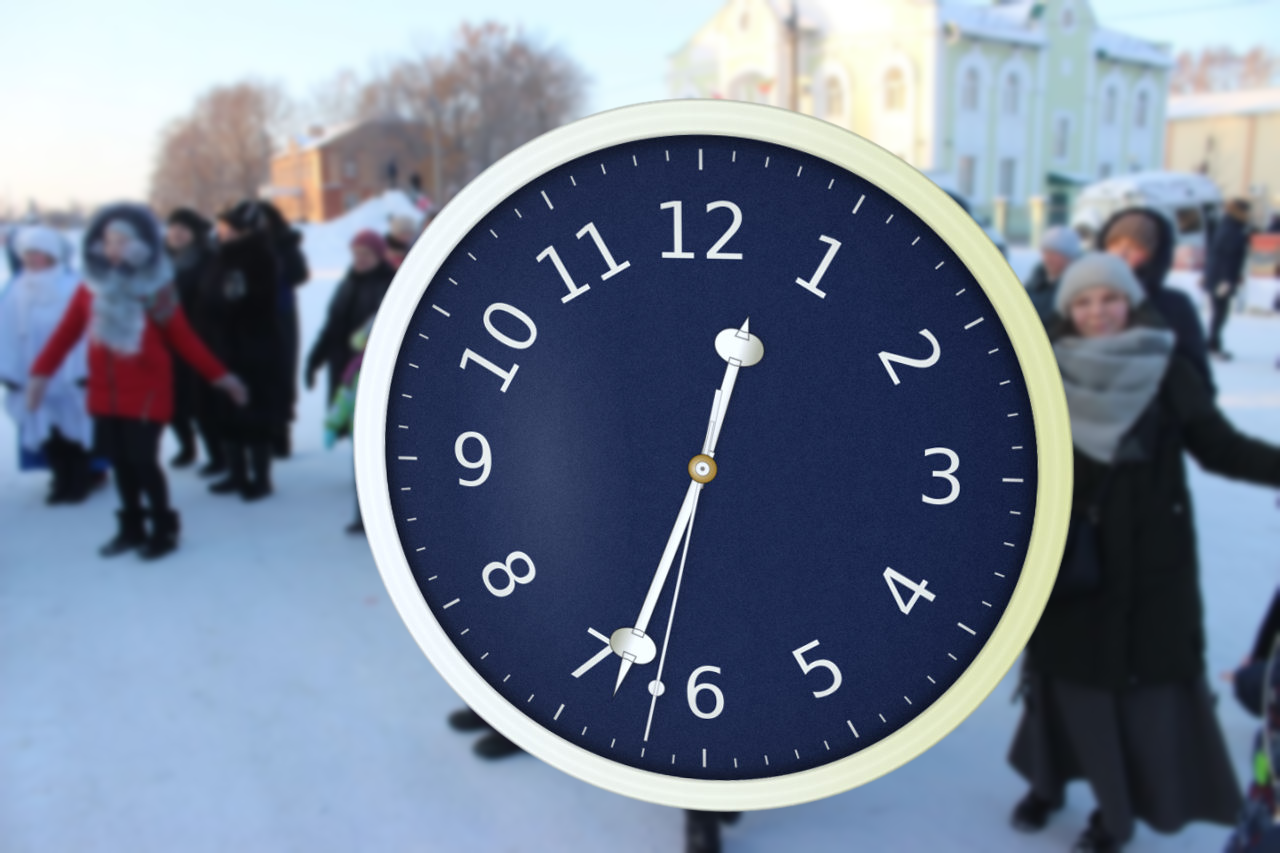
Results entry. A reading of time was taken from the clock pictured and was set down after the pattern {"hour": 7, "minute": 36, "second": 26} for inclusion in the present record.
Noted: {"hour": 12, "minute": 33, "second": 32}
